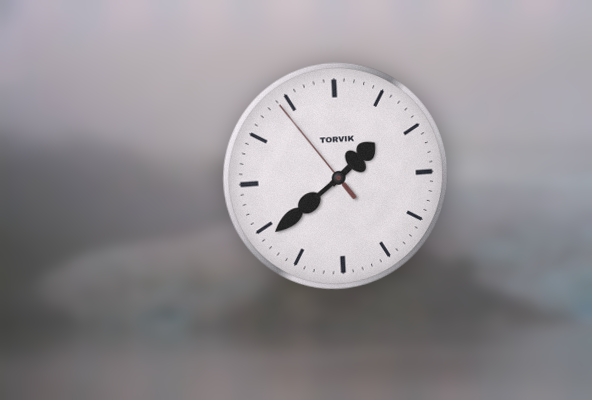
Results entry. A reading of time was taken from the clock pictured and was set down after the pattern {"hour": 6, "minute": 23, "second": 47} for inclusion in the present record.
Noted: {"hour": 1, "minute": 38, "second": 54}
